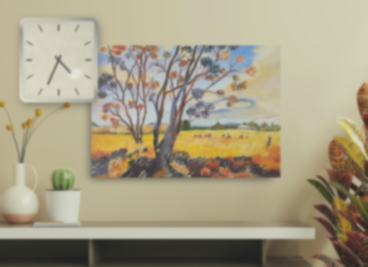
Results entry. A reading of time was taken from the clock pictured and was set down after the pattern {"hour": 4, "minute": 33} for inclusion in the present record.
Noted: {"hour": 4, "minute": 34}
